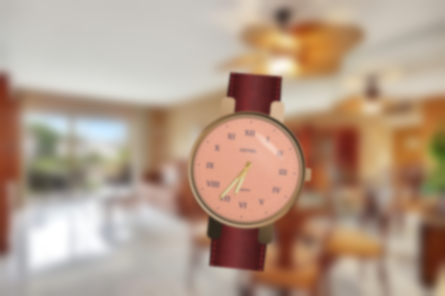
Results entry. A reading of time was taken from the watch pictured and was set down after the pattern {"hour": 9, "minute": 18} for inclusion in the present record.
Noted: {"hour": 6, "minute": 36}
